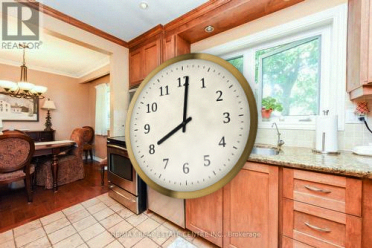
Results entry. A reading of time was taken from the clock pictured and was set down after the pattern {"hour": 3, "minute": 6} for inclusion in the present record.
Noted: {"hour": 8, "minute": 1}
